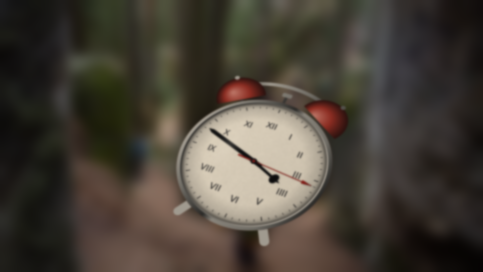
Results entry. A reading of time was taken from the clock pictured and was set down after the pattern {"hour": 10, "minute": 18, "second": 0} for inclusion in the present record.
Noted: {"hour": 3, "minute": 48, "second": 16}
